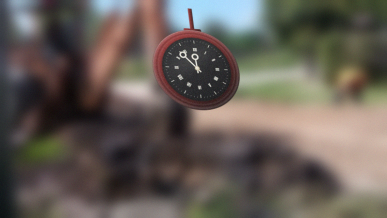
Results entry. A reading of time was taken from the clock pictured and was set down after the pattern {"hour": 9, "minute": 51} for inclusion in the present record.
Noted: {"hour": 11, "minute": 53}
